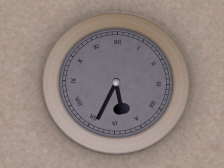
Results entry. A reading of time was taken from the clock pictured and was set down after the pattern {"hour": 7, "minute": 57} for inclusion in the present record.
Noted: {"hour": 5, "minute": 34}
